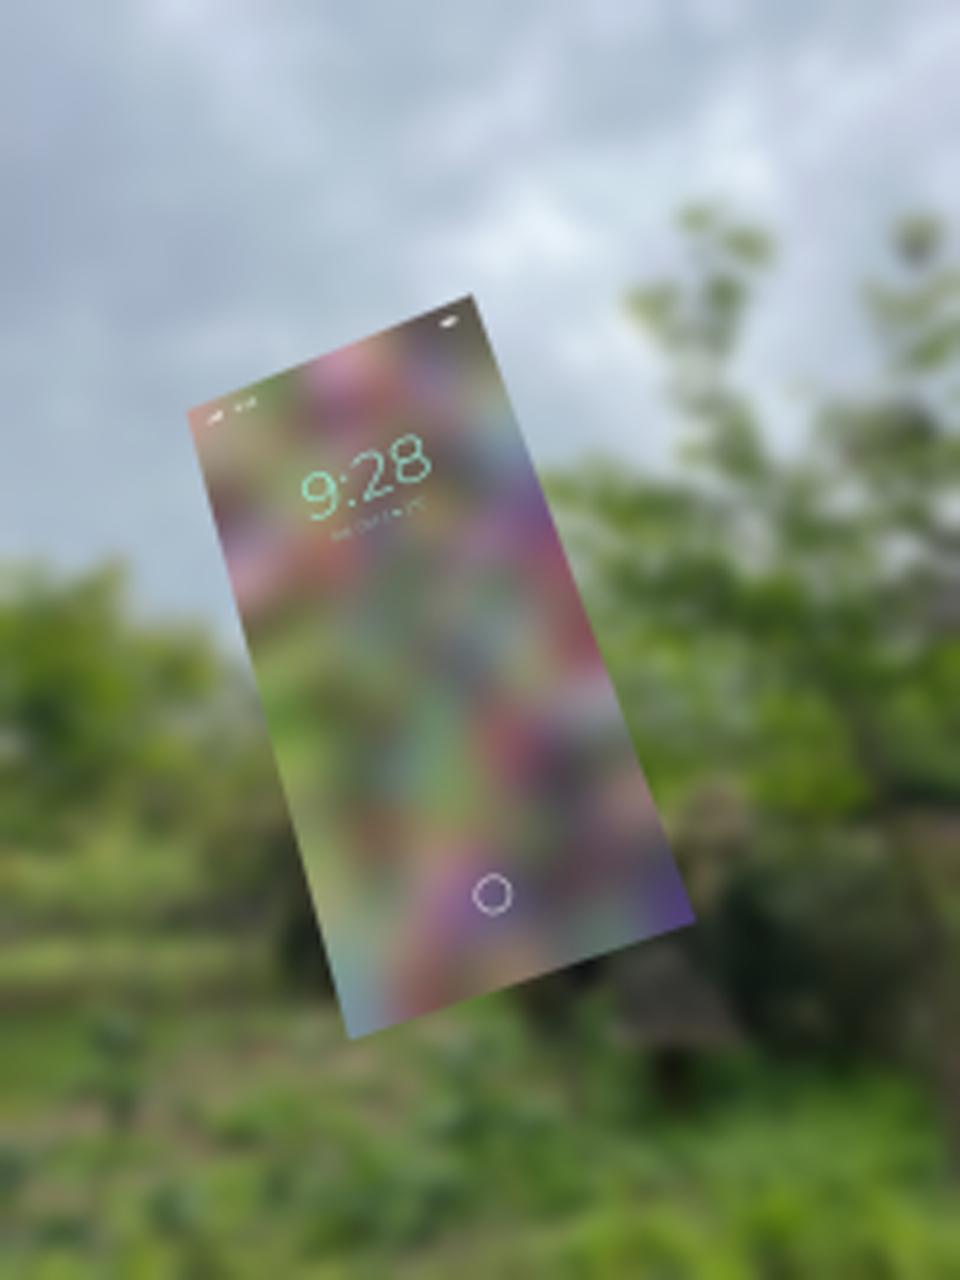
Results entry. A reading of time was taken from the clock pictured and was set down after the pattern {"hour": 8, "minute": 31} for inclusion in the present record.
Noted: {"hour": 9, "minute": 28}
